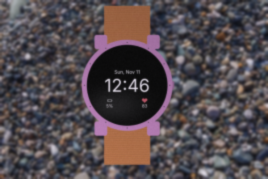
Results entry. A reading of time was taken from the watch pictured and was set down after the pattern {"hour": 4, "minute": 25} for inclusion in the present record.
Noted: {"hour": 12, "minute": 46}
